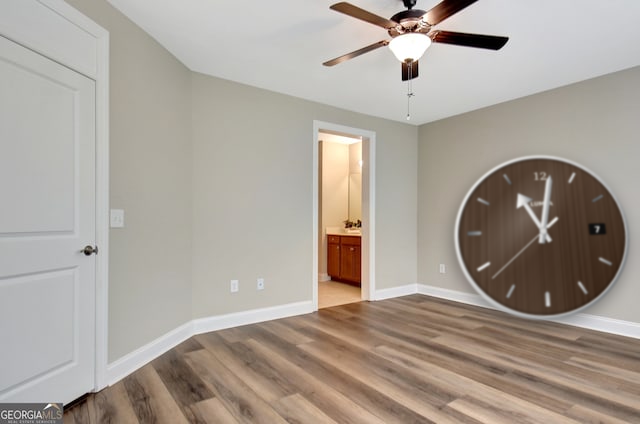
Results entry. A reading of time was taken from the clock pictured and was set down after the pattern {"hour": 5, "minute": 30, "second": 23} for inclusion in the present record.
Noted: {"hour": 11, "minute": 1, "second": 38}
